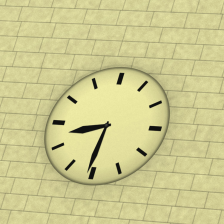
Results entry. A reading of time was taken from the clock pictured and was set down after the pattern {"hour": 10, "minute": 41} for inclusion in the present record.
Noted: {"hour": 8, "minute": 31}
